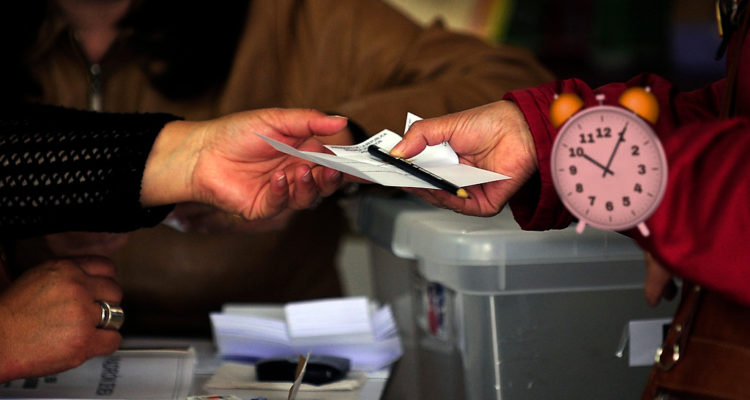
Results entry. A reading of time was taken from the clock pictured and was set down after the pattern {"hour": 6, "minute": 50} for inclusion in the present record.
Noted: {"hour": 10, "minute": 5}
